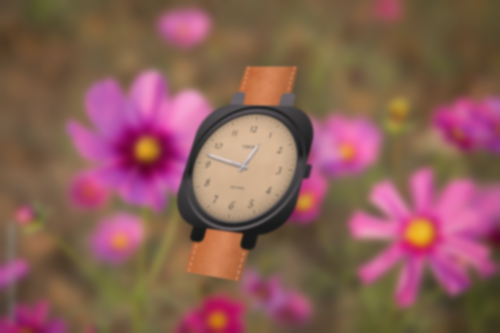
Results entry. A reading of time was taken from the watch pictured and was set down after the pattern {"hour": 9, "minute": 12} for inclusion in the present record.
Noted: {"hour": 12, "minute": 47}
